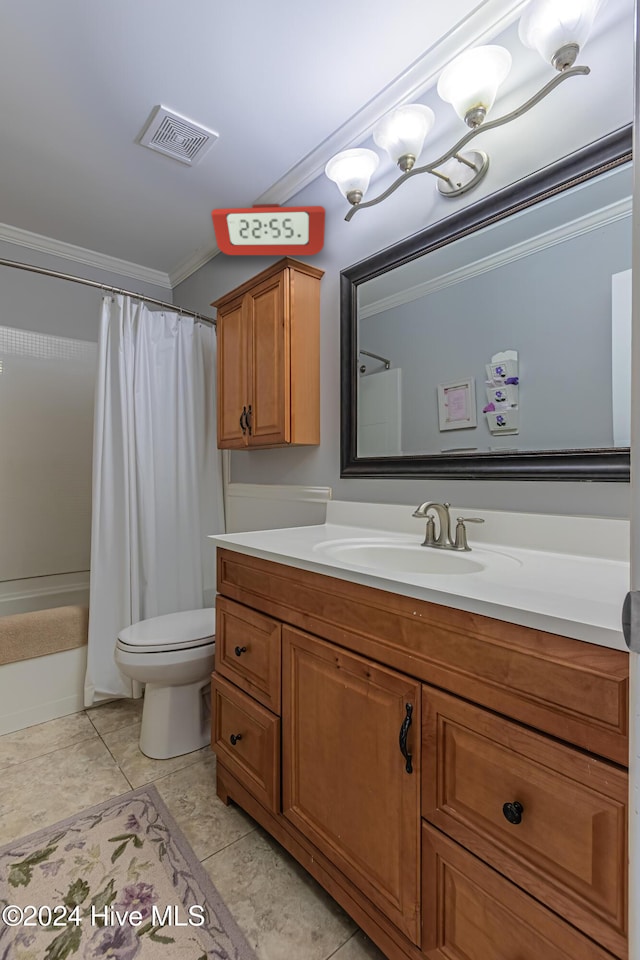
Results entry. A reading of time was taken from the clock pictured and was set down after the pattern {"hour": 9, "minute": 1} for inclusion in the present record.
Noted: {"hour": 22, "minute": 55}
